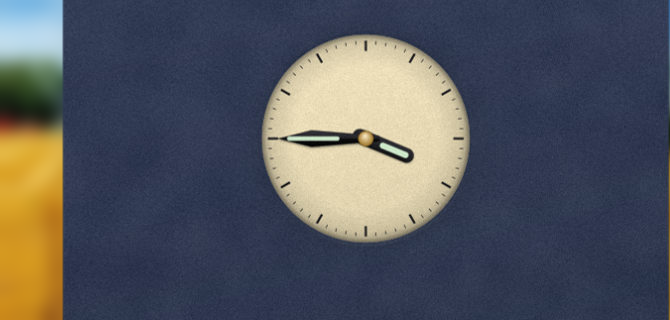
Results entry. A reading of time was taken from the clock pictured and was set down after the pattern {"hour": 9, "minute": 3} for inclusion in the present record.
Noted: {"hour": 3, "minute": 45}
